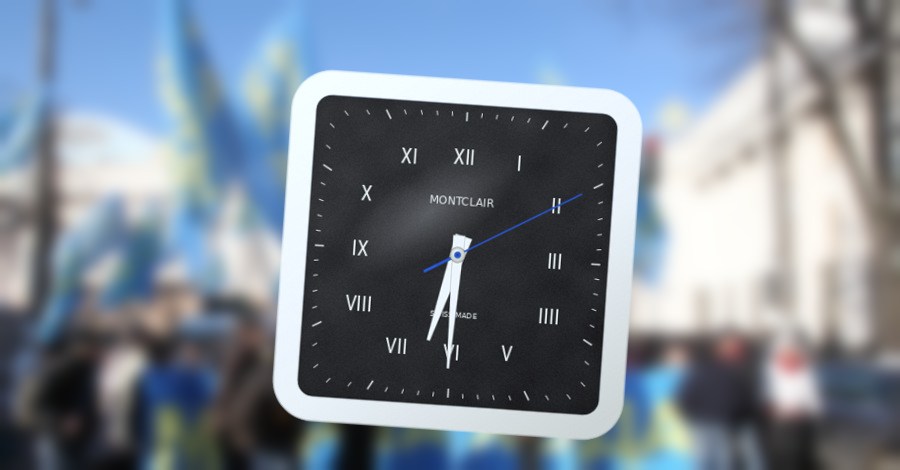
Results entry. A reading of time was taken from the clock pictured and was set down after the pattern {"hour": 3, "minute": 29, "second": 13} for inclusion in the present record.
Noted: {"hour": 6, "minute": 30, "second": 10}
